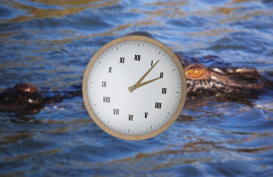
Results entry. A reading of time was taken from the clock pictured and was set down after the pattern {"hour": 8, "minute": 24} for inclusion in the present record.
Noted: {"hour": 2, "minute": 6}
